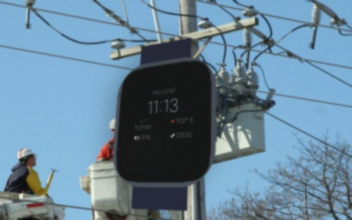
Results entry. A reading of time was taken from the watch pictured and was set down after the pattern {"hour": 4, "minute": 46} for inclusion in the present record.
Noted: {"hour": 11, "minute": 13}
